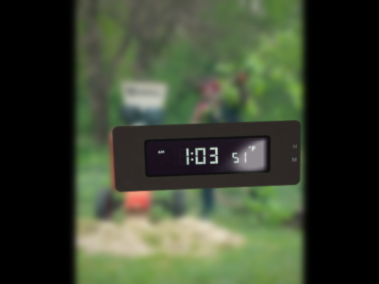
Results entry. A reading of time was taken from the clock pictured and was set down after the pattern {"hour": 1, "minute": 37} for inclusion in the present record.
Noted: {"hour": 1, "minute": 3}
